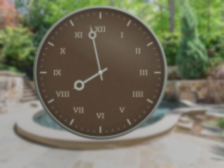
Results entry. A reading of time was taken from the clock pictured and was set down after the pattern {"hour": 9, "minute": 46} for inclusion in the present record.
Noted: {"hour": 7, "minute": 58}
